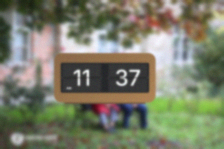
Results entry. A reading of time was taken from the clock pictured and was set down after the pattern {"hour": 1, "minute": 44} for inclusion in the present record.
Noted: {"hour": 11, "minute": 37}
